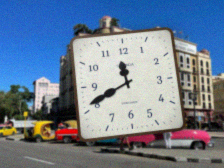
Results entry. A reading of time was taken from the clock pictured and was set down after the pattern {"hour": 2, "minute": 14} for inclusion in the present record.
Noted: {"hour": 11, "minute": 41}
